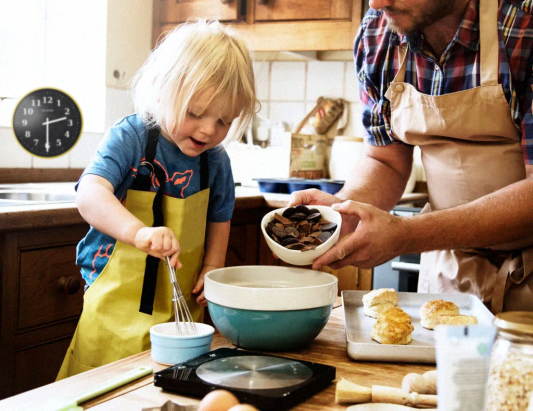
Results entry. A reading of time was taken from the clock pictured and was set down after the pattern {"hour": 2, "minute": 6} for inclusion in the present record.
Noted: {"hour": 2, "minute": 30}
